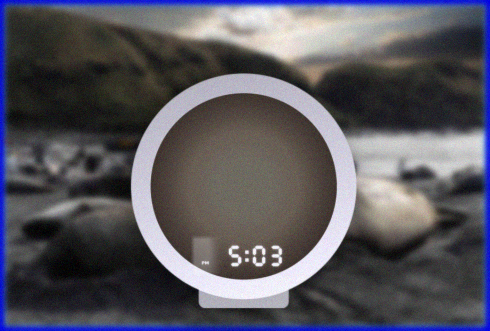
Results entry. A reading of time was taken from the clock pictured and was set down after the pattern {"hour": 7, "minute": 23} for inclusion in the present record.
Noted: {"hour": 5, "minute": 3}
